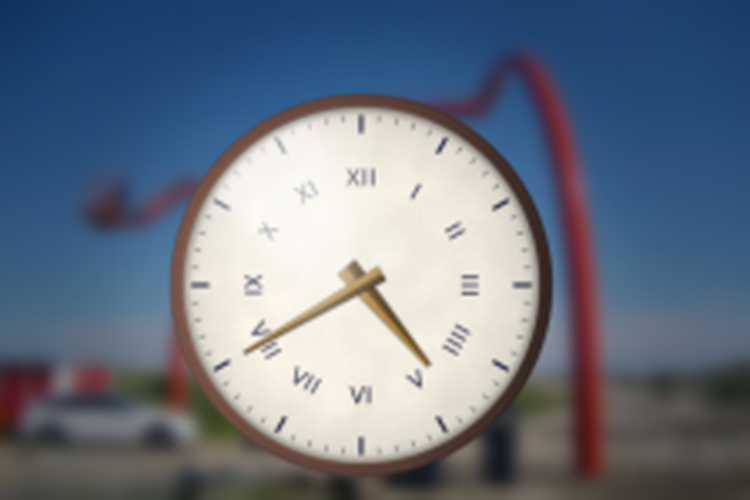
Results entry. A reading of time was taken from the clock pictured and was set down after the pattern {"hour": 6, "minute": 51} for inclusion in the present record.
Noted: {"hour": 4, "minute": 40}
